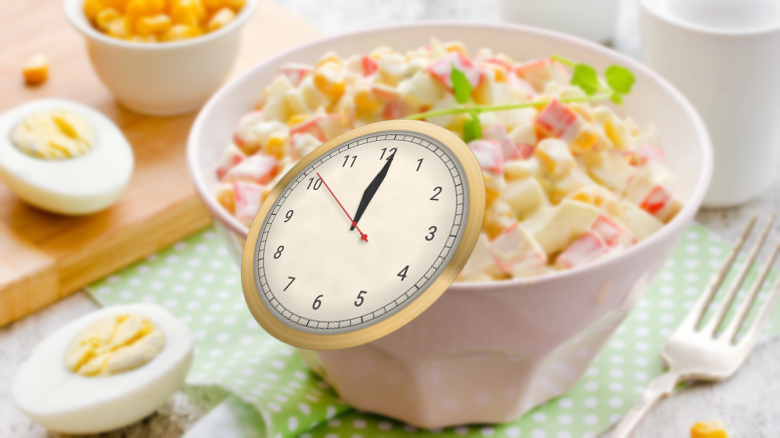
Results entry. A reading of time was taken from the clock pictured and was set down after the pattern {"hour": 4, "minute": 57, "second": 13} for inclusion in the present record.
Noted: {"hour": 12, "minute": 0, "second": 51}
